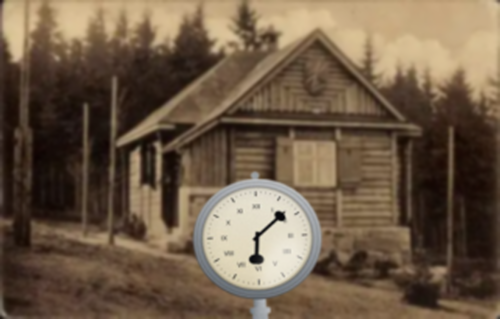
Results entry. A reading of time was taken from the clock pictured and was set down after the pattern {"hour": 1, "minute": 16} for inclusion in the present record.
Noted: {"hour": 6, "minute": 8}
